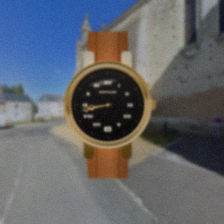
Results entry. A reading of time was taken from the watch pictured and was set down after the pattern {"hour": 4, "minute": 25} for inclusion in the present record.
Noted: {"hour": 8, "minute": 43}
